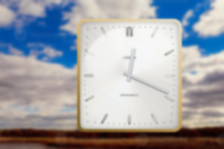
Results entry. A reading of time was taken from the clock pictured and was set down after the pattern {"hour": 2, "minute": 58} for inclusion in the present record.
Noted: {"hour": 12, "minute": 19}
